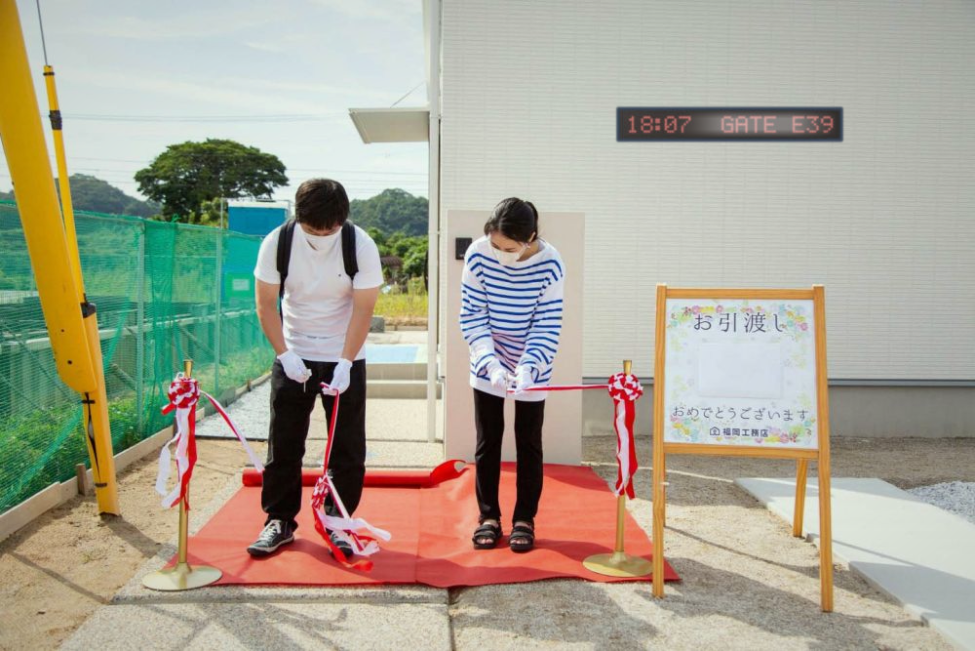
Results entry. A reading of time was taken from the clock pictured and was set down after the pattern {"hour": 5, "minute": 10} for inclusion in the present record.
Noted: {"hour": 18, "minute": 7}
